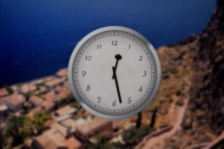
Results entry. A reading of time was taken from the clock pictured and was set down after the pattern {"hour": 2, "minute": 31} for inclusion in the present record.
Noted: {"hour": 12, "minute": 28}
